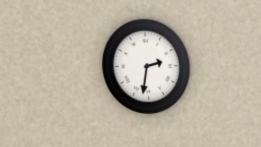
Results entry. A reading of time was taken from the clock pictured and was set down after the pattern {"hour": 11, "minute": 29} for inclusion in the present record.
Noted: {"hour": 2, "minute": 32}
